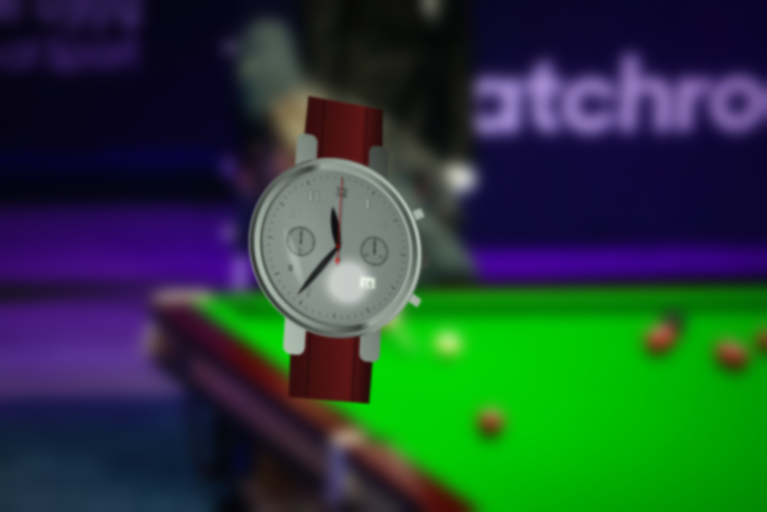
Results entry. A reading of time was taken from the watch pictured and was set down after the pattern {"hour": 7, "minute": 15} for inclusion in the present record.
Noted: {"hour": 11, "minute": 36}
